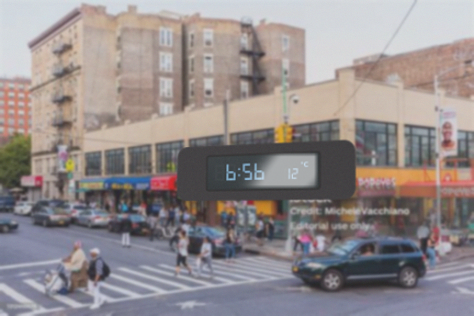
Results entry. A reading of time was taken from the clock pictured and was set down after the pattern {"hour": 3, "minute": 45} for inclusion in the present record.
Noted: {"hour": 6, "minute": 56}
